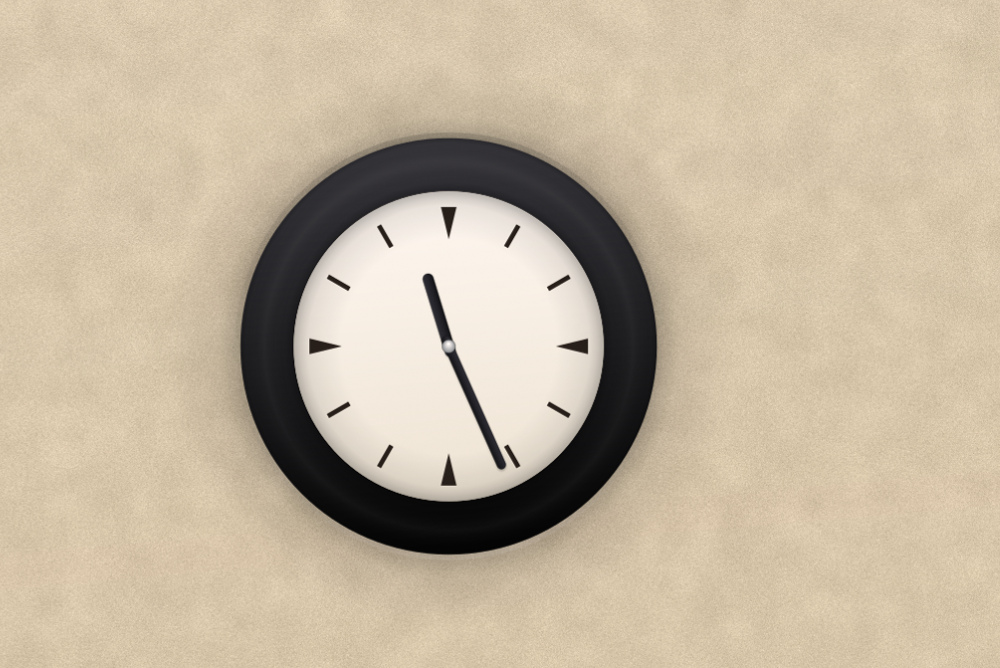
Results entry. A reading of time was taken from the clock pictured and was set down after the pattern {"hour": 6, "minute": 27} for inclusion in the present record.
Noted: {"hour": 11, "minute": 26}
